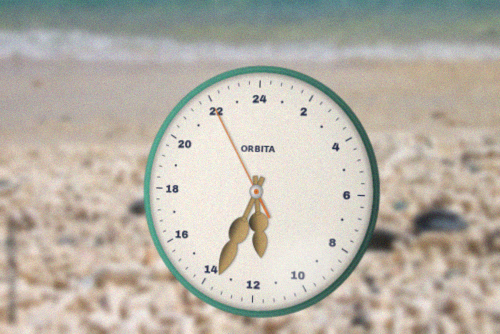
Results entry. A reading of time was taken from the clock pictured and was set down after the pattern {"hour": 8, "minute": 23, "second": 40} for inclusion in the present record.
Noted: {"hour": 11, "minute": 33, "second": 55}
